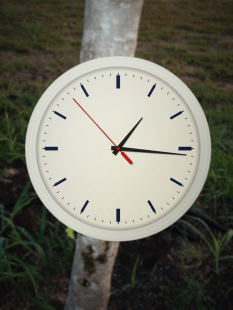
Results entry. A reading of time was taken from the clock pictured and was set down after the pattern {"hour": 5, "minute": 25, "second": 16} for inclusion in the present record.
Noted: {"hour": 1, "minute": 15, "second": 53}
